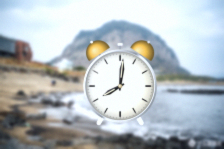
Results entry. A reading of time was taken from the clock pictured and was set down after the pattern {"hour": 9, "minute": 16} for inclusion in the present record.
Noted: {"hour": 8, "minute": 1}
